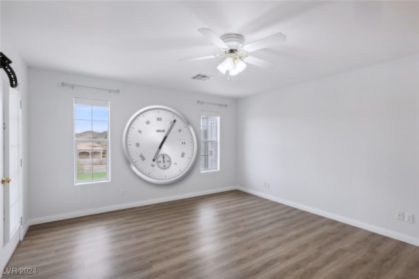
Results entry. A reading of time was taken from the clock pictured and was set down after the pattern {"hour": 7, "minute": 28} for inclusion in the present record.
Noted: {"hour": 7, "minute": 6}
